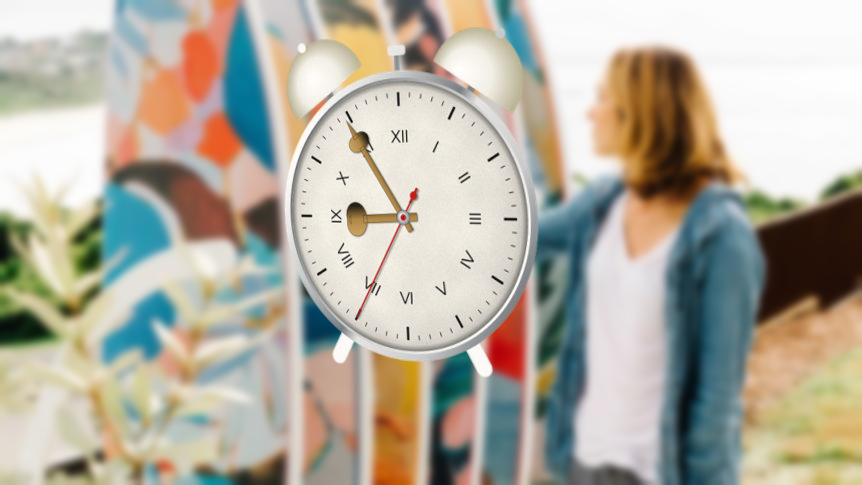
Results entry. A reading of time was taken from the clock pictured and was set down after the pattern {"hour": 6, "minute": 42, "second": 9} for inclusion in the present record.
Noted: {"hour": 8, "minute": 54, "second": 35}
